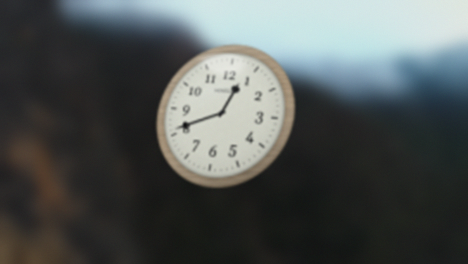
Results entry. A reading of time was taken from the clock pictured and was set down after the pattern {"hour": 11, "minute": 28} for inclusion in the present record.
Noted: {"hour": 12, "minute": 41}
